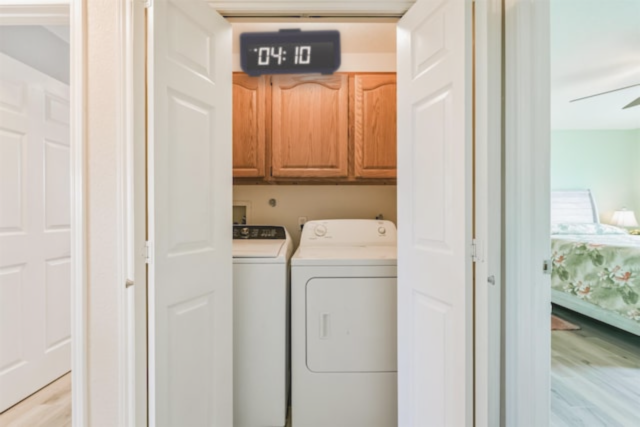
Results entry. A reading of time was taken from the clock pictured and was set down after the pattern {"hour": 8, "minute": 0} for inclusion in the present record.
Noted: {"hour": 4, "minute": 10}
